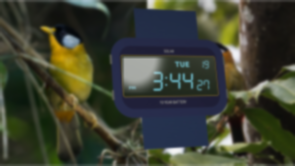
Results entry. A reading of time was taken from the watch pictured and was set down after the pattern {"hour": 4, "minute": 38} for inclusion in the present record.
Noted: {"hour": 3, "minute": 44}
